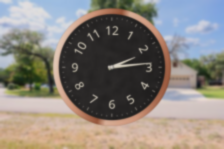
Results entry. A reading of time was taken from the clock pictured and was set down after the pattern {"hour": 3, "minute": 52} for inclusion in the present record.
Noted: {"hour": 2, "minute": 14}
